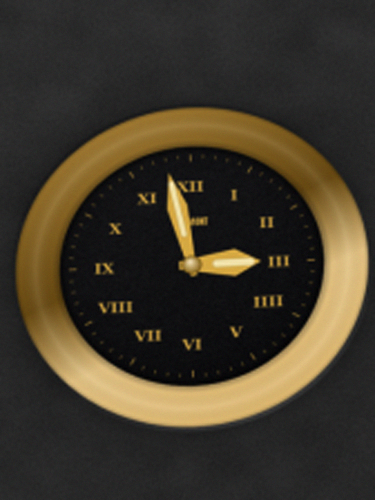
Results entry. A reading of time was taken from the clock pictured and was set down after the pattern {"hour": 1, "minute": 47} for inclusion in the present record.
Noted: {"hour": 2, "minute": 58}
